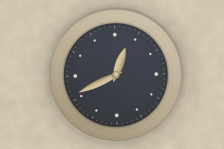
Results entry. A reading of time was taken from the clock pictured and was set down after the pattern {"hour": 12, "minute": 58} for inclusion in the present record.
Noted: {"hour": 12, "minute": 41}
